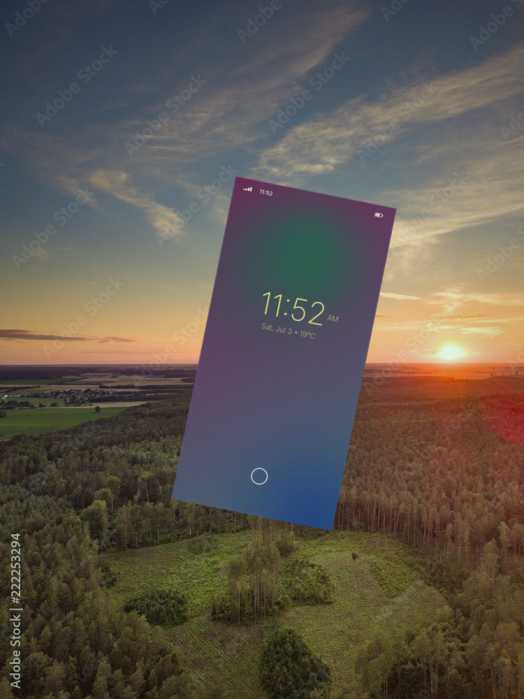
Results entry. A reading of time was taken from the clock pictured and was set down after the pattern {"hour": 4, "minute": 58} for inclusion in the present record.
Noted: {"hour": 11, "minute": 52}
